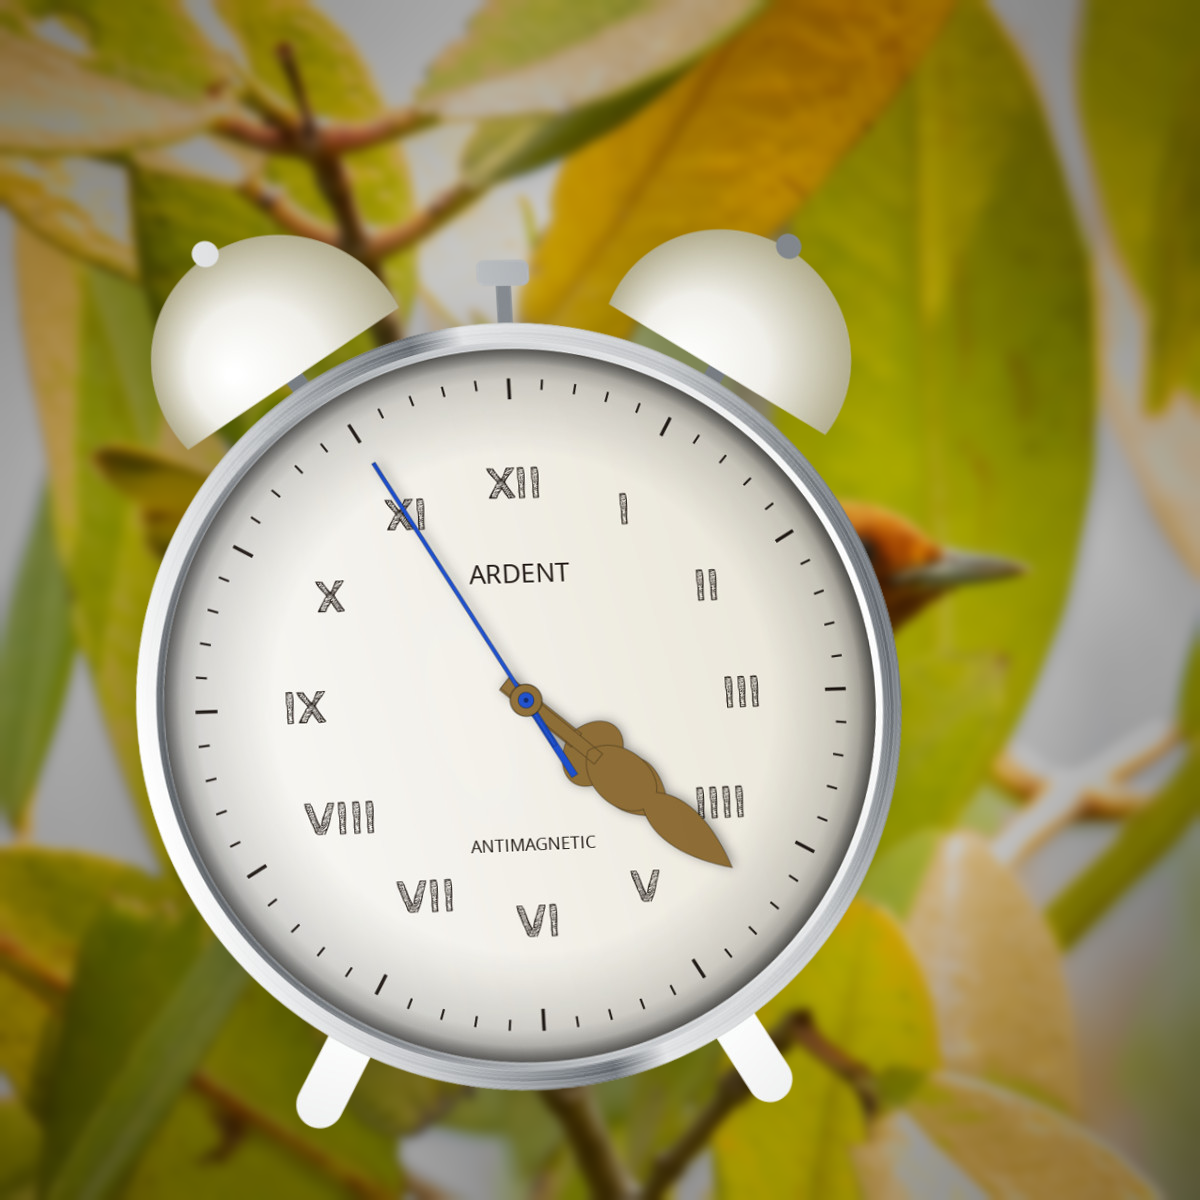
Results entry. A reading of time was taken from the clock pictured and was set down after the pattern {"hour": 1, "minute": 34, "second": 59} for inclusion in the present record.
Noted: {"hour": 4, "minute": 21, "second": 55}
